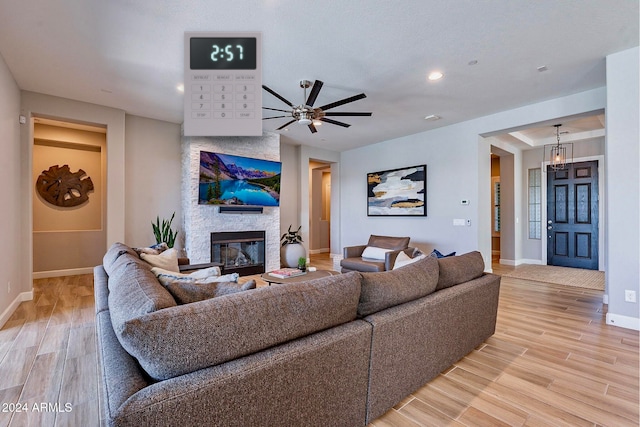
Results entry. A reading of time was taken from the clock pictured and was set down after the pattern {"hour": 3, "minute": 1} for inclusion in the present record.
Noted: {"hour": 2, "minute": 57}
